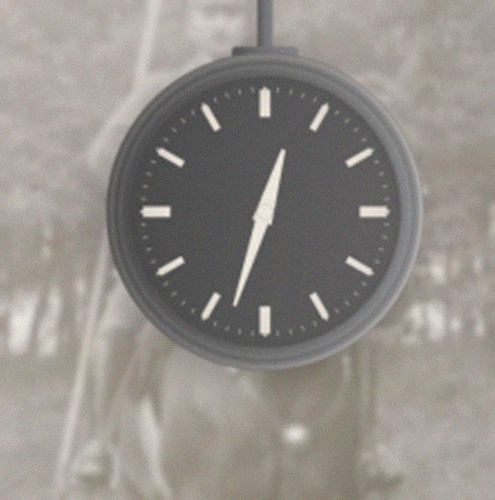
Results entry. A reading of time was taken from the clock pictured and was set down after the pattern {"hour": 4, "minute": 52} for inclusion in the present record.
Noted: {"hour": 12, "minute": 33}
